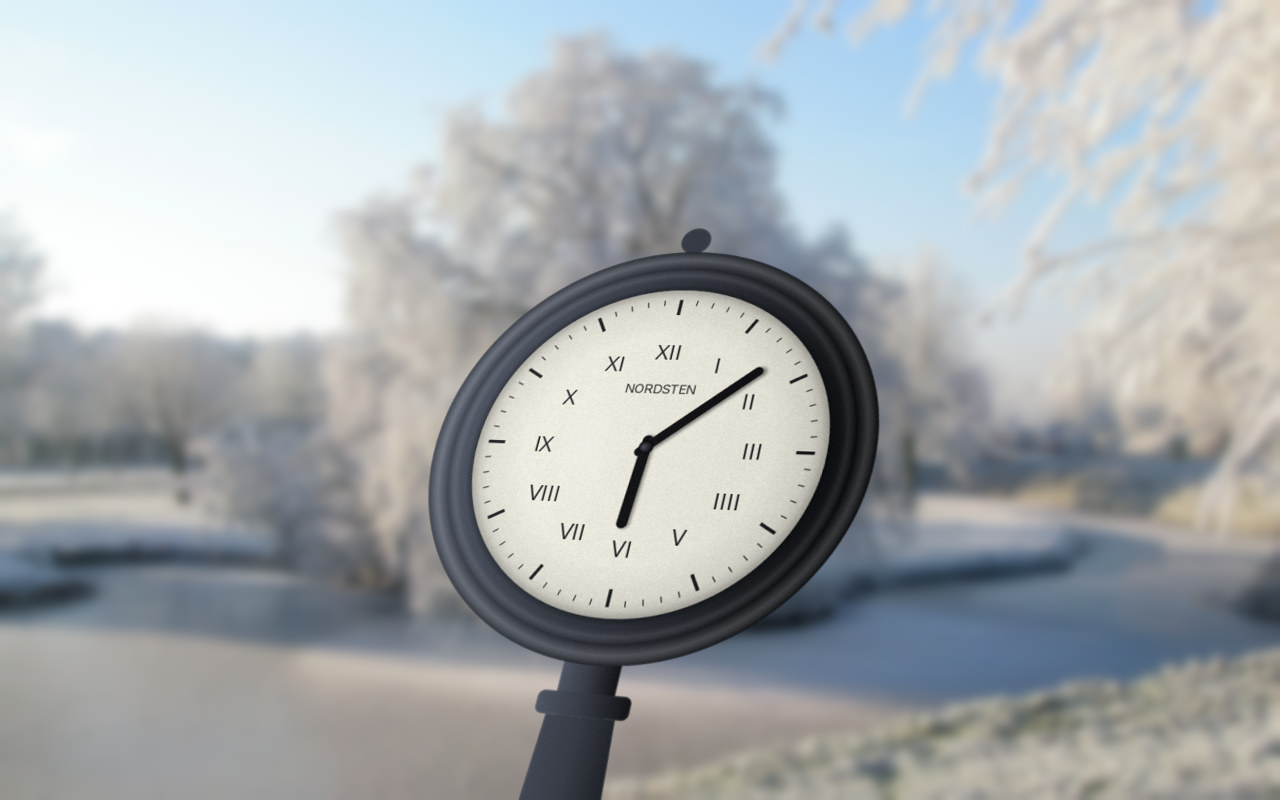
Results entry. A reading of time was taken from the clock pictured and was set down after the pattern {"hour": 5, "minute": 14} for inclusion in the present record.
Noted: {"hour": 6, "minute": 8}
